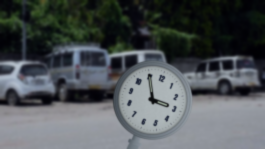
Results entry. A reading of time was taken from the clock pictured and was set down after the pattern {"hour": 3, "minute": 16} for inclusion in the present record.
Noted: {"hour": 2, "minute": 55}
